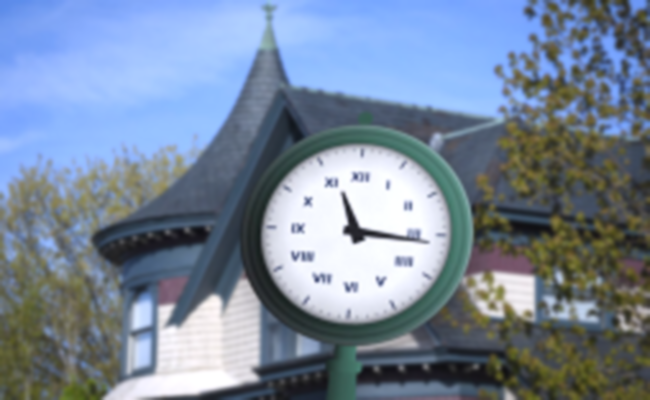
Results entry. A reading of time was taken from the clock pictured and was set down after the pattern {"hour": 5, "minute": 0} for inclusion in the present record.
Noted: {"hour": 11, "minute": 16}
